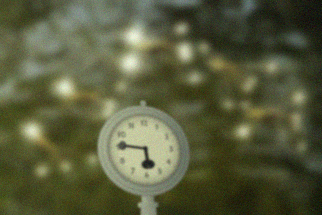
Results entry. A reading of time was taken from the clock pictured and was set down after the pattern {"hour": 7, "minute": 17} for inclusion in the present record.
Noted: {"hour": 5, "minute": 46}
